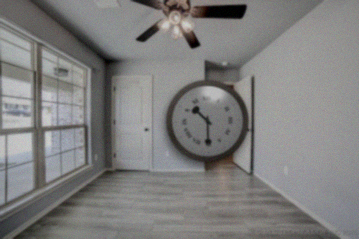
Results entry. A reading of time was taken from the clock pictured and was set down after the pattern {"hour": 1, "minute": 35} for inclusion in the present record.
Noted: {"hour": 10, "minute": 30}
